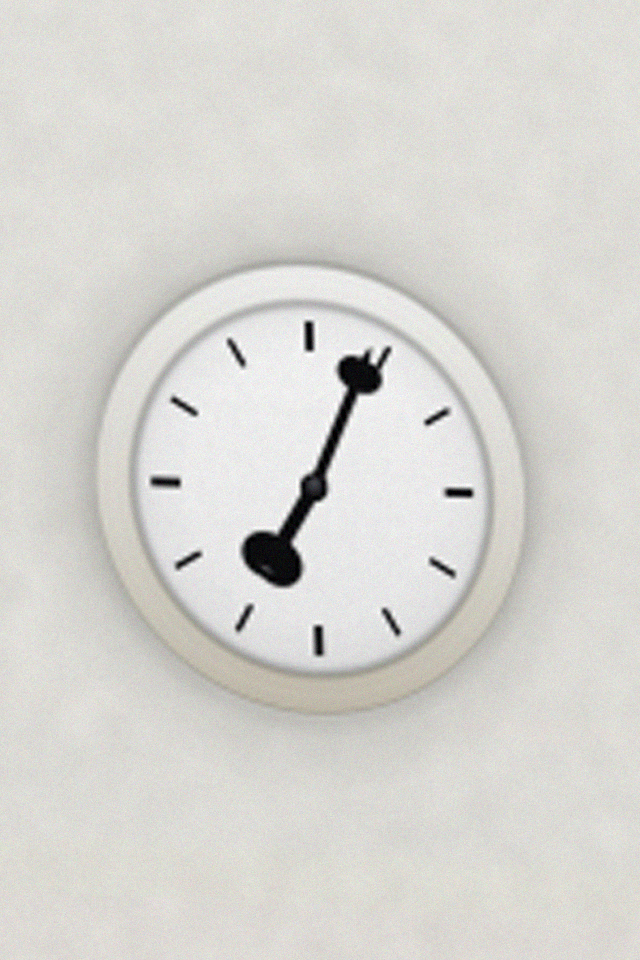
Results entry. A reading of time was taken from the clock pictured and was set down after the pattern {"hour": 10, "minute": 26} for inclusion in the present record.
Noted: {"hour": 7, "minute": 4}
